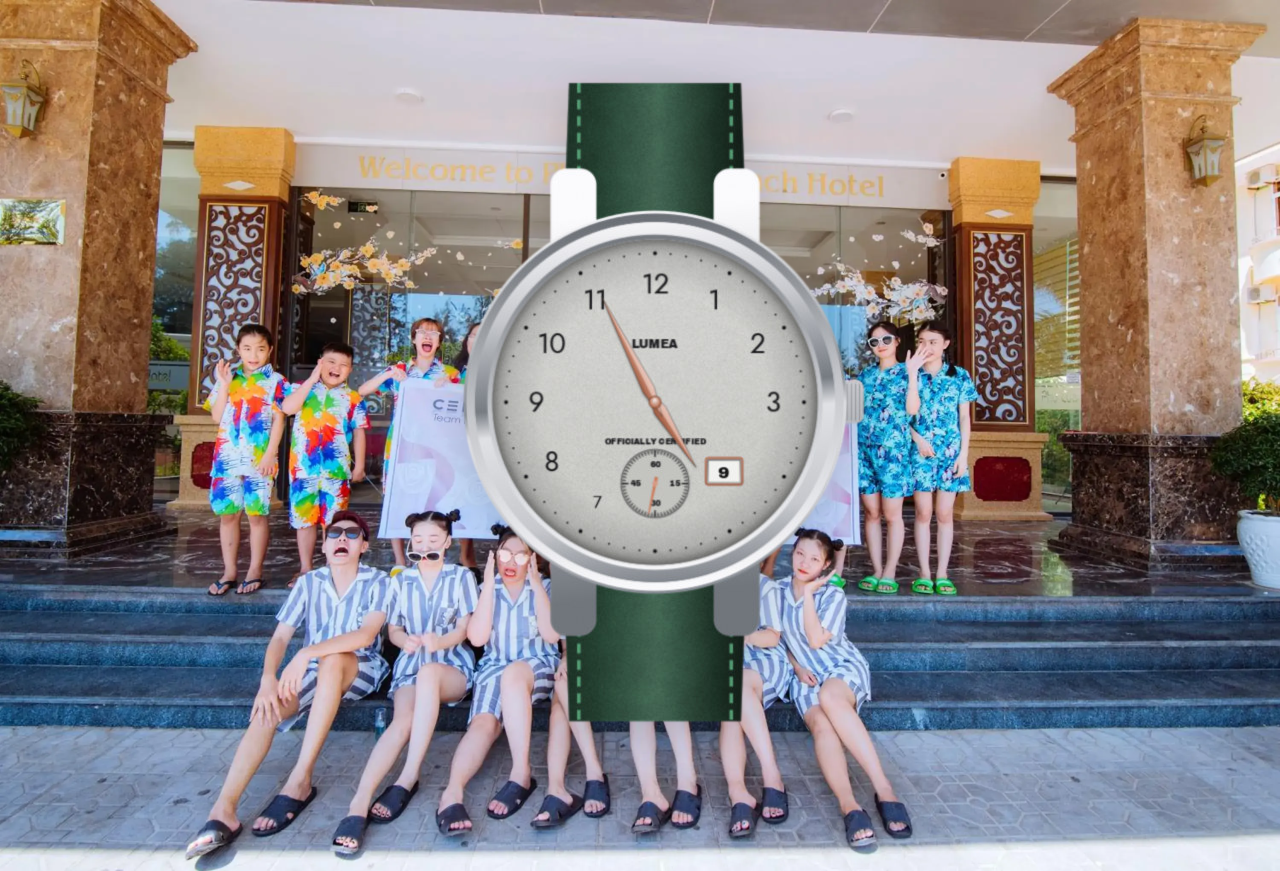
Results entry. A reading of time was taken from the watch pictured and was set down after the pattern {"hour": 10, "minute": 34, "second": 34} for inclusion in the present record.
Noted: {"hour": 4, "minute": 55, "second": 32}
